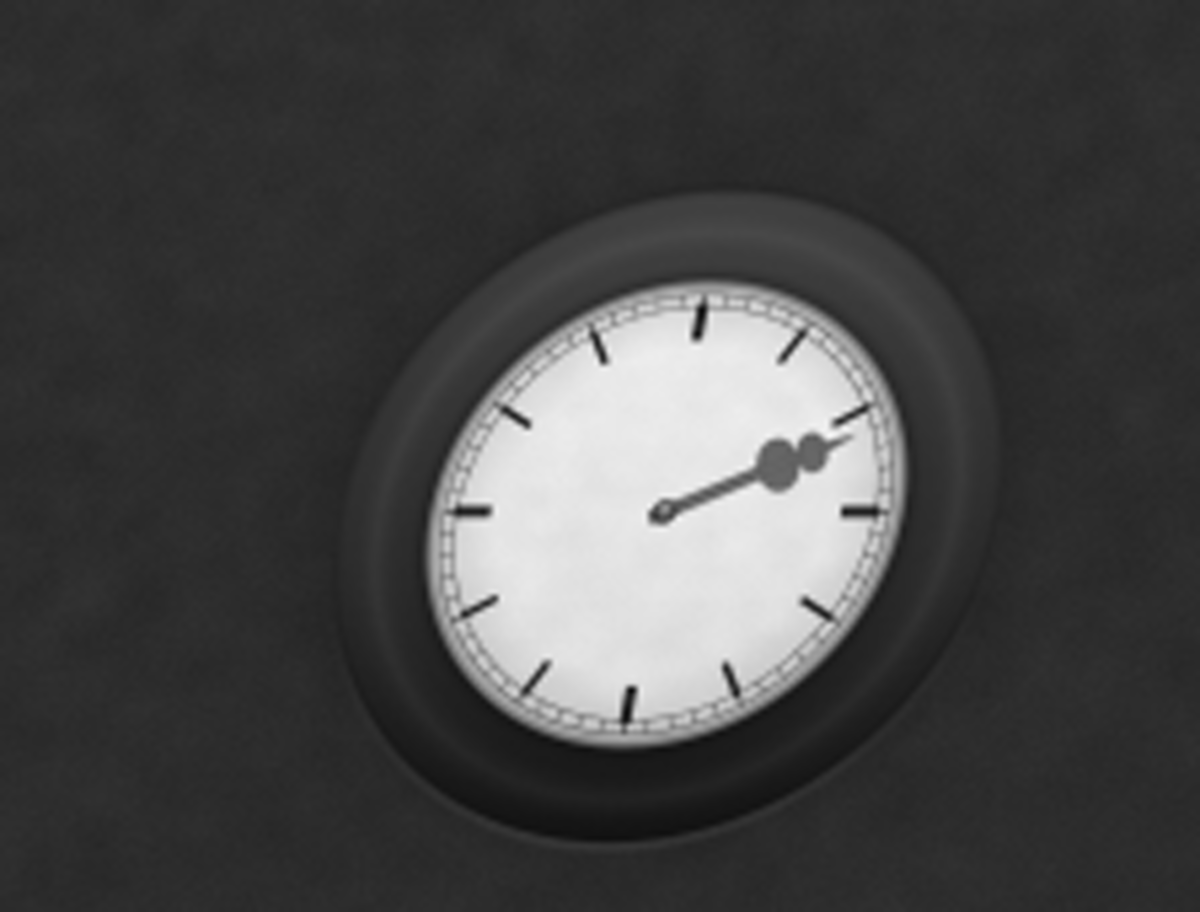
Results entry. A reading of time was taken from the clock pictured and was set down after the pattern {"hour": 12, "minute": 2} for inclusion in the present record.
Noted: {"hour": 2, "minute": 11}
